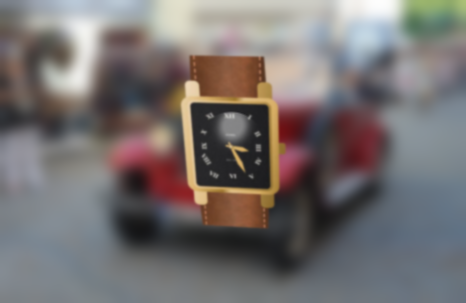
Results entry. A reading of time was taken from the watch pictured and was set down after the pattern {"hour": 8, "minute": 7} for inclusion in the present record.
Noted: {"hour": 3, "minute": 26}
